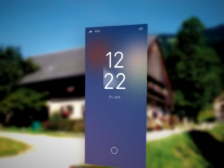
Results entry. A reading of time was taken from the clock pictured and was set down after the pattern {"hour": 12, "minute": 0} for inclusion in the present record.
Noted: {"hour": 12, "minute": 22}
